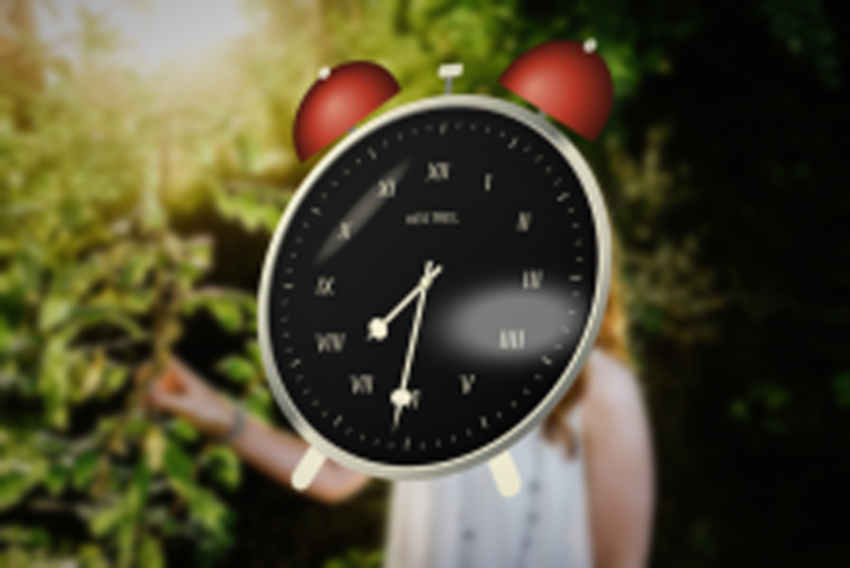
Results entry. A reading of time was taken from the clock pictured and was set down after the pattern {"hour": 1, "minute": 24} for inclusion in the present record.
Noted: {"hour": 7, "minute": 31}
